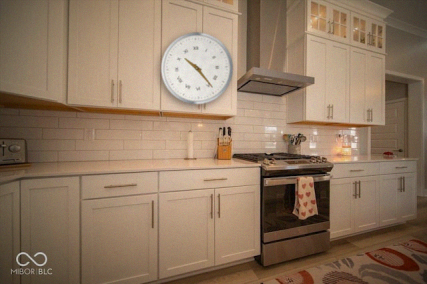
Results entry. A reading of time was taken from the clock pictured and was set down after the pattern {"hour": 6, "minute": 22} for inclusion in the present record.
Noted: {"hour": 10, "minute": 24}
